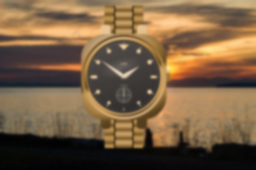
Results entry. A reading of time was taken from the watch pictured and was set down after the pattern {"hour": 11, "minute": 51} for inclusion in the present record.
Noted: {"hour": 1, "minute": 51}
